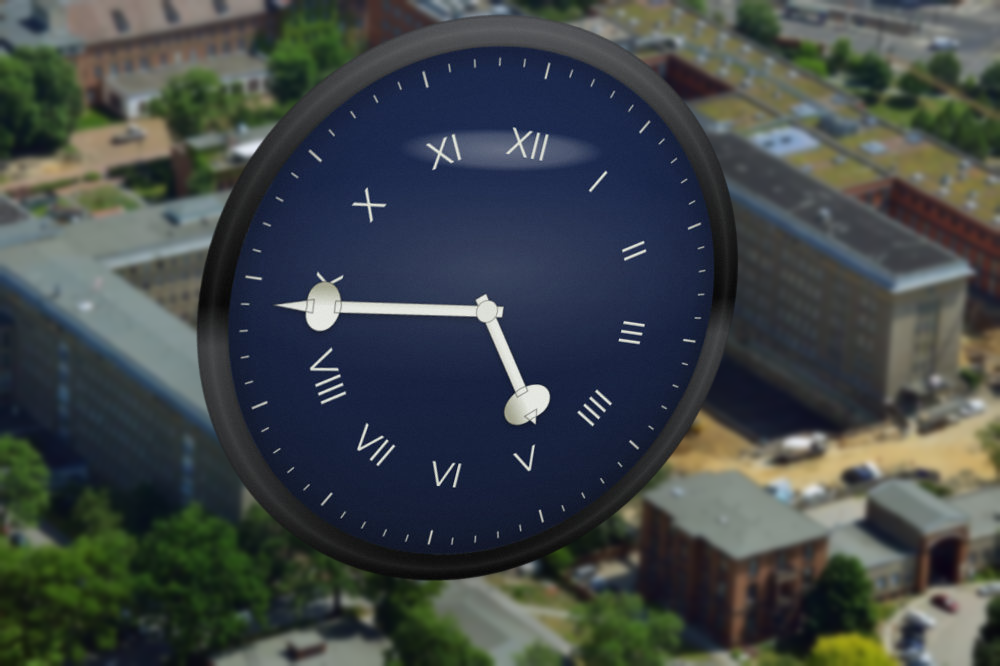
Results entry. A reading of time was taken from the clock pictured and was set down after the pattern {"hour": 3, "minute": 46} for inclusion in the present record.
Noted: {"hour": 4, "minute": 44}
